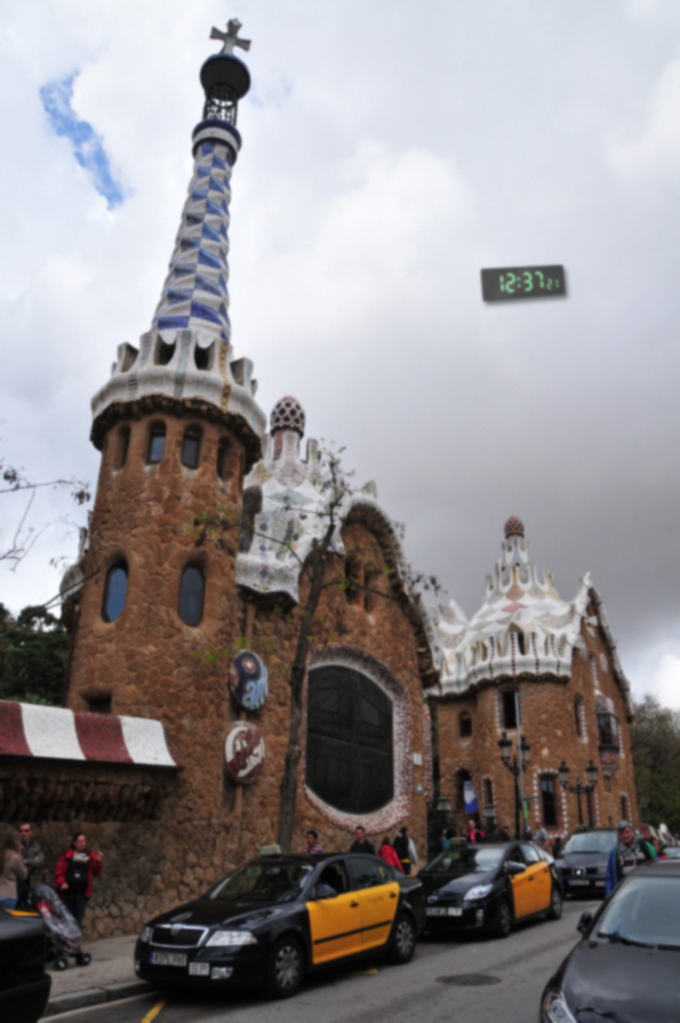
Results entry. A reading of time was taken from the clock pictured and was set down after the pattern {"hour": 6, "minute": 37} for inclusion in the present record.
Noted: {"hour": 12, "minute": 37}
